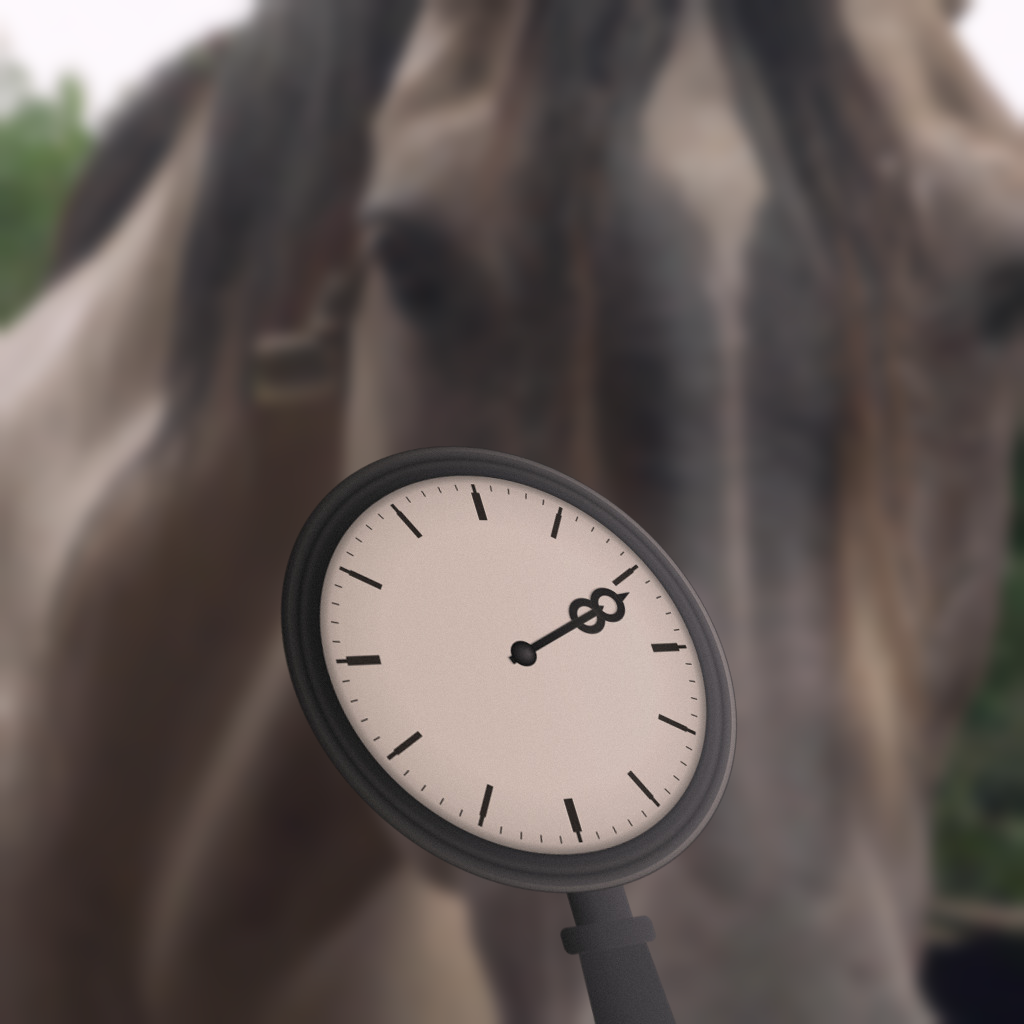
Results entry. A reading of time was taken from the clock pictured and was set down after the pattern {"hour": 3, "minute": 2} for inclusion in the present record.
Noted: {"hour": 2, "minute": 11}
